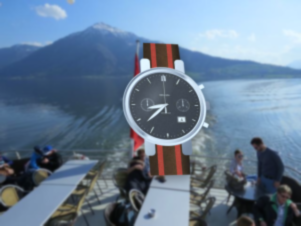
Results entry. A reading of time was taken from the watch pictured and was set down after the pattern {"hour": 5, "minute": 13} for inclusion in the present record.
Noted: {"hour": 8, "minute": 38}
